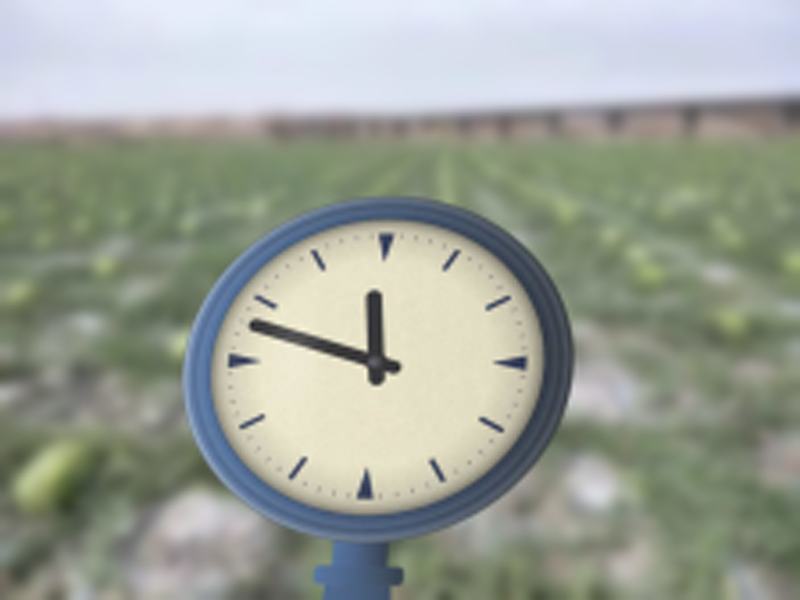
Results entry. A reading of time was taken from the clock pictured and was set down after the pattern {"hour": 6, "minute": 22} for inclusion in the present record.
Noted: {"hour": 11, "minute": 48}
